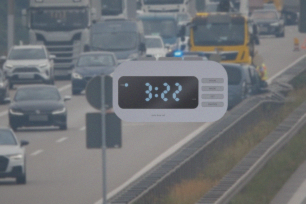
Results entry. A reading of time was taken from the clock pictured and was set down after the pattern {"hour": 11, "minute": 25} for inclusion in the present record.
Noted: {"hour": 3, "minute": 22}
